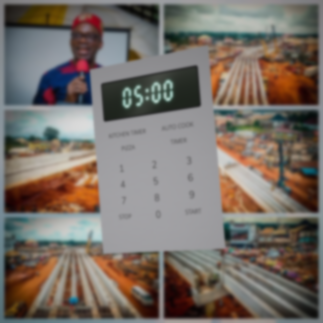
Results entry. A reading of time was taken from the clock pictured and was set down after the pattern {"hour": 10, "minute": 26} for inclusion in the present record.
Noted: {"hour": 5, "minute": 0}
